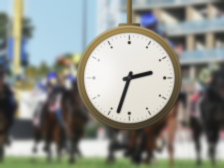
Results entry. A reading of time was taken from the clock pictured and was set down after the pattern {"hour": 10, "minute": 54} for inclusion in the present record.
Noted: {"hour": 2, "minute": 33}
